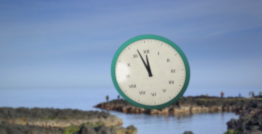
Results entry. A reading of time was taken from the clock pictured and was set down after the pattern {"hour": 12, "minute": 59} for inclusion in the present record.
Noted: {"hour": 11, "minute": 57}
